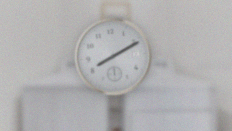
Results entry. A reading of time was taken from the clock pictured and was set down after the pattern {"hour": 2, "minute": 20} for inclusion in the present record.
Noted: {"hour": 8, "minute": 11}
